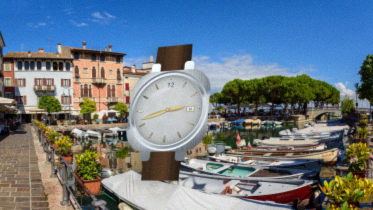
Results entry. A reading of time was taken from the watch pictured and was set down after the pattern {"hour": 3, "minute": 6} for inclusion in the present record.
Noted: {"hour": 2, "minute": 42}
